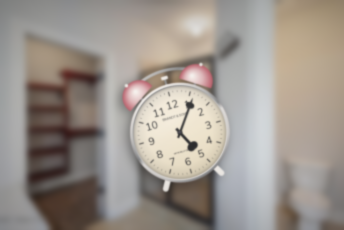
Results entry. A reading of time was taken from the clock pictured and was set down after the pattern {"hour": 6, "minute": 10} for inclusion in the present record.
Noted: {"hour": 5, "minute": 6}
